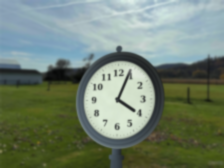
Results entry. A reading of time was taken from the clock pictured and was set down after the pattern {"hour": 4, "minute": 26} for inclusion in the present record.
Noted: {"hour": 4, "minute": 4}
